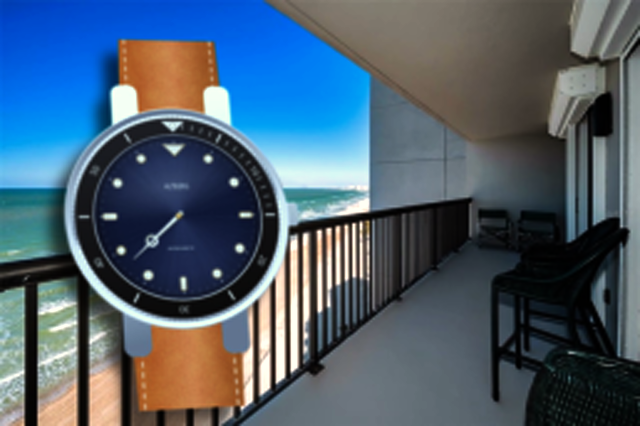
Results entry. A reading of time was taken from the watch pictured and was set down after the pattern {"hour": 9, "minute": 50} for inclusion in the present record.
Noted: {"hour": 7, "minute": 38}
